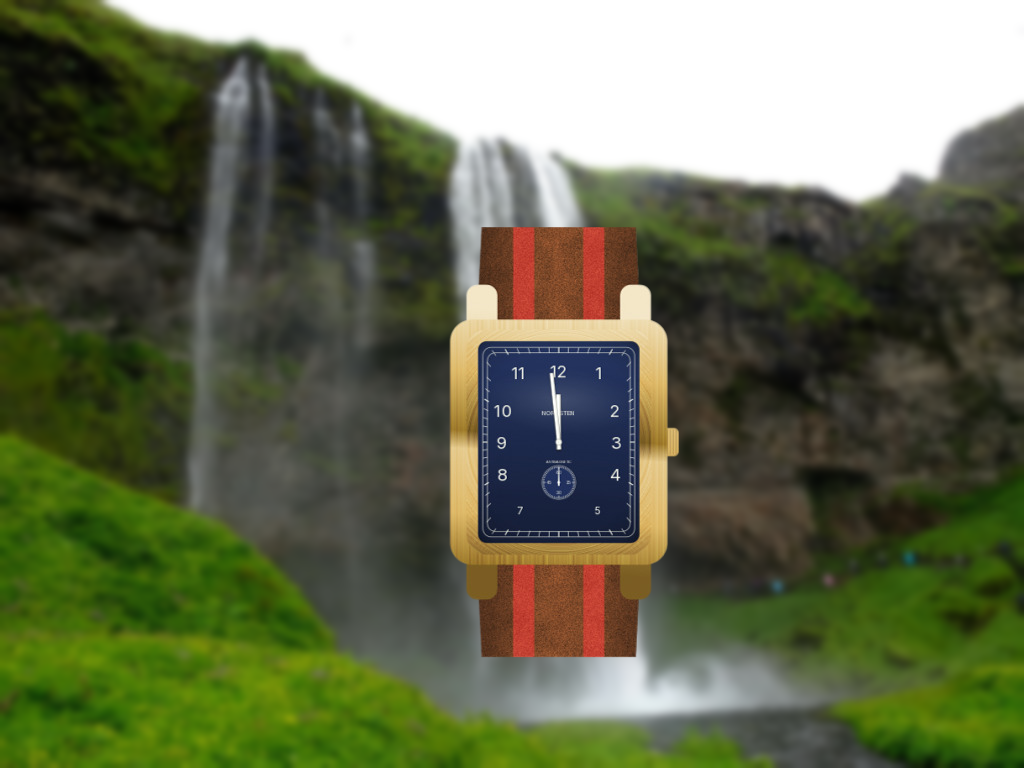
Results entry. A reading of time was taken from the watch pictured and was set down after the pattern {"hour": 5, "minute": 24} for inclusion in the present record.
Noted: {"hour": 11, "minute": 59}
